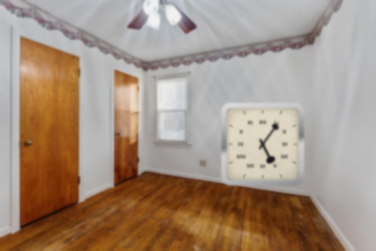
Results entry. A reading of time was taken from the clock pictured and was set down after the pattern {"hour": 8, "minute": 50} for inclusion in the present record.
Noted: {"hour": 5, "minute": 6}
